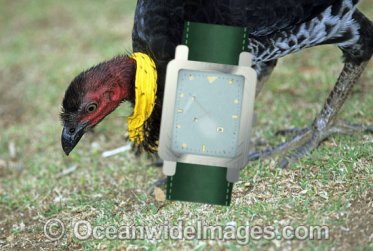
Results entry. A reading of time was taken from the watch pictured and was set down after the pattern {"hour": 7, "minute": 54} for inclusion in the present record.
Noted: {"hour": 7, "minute": 52}
